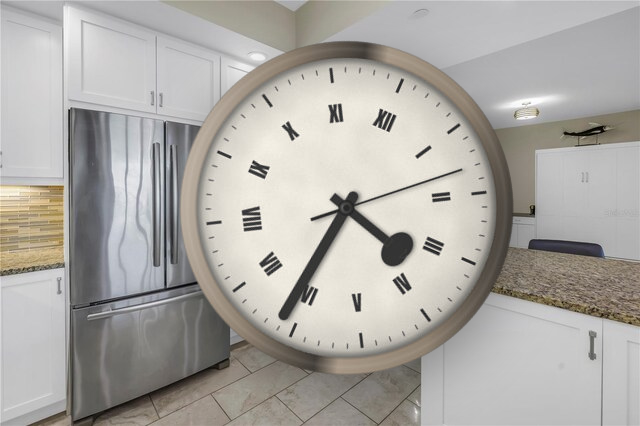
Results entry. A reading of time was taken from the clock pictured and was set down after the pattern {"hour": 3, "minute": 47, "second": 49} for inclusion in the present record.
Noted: {"hour": 3, "minute": 31, "second": 8}
